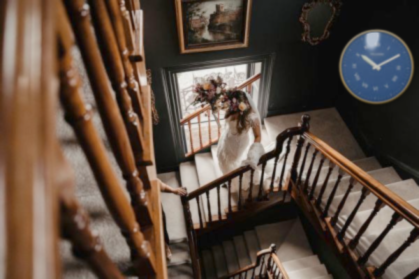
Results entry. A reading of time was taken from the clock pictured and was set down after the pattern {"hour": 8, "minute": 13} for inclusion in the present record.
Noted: {"hour": 10, "minute": 10}
